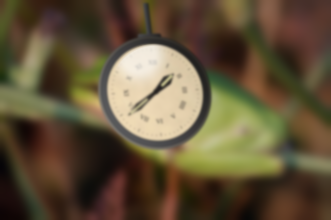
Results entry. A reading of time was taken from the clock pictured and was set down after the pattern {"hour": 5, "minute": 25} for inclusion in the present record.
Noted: {"hour": 1, "minute": 39}
